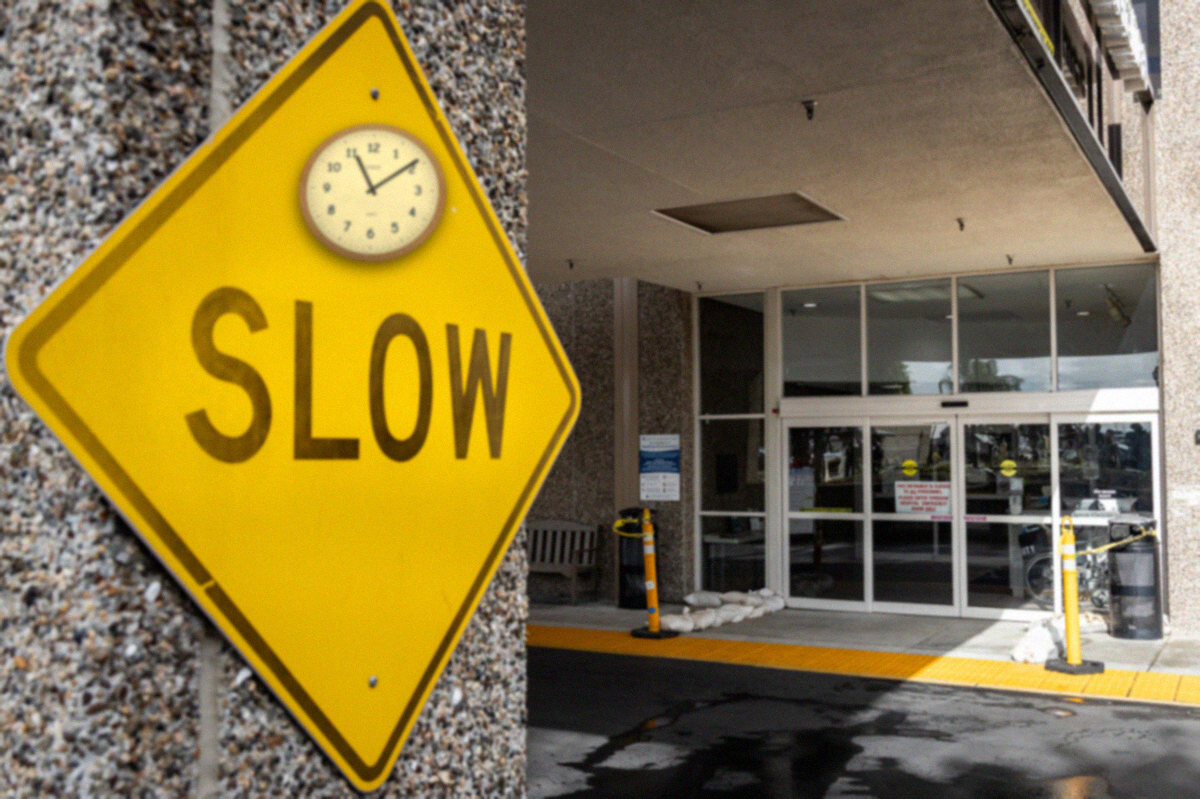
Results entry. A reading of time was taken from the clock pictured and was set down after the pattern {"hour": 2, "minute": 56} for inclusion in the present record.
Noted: {"hour": 11, "minute": 9}
